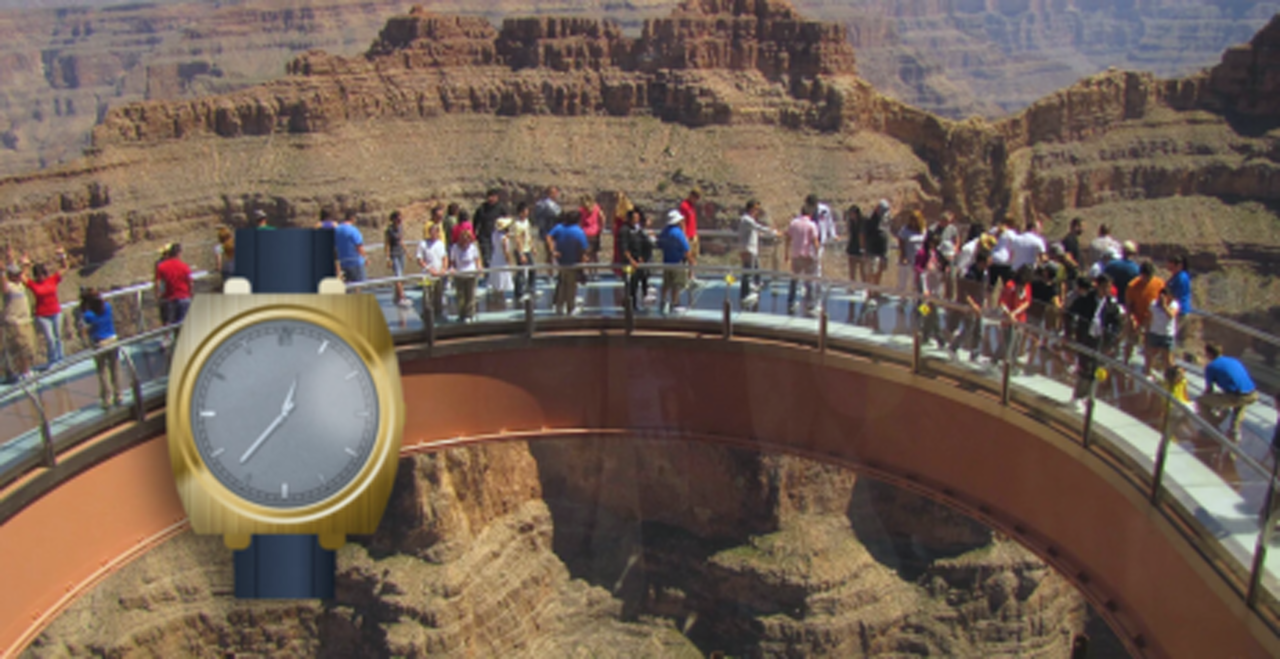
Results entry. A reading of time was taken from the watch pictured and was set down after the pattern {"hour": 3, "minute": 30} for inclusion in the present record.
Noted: {"hour": 12, "minute": 37}
